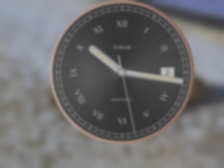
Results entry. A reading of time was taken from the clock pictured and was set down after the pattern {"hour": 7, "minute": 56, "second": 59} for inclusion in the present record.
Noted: {"hour": 10, "minute": 16, "second": 28}
